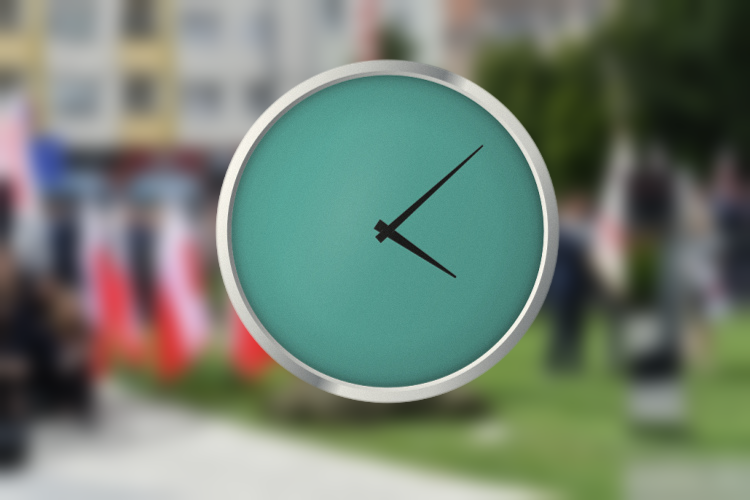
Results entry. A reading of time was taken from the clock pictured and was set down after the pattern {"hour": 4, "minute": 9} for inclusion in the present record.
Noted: {"hour": 4, "minute": 8}
